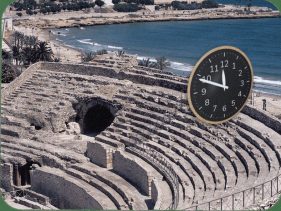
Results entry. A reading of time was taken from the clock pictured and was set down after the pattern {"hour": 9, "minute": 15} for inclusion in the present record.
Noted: {"hour": 11, "minute": 49}
